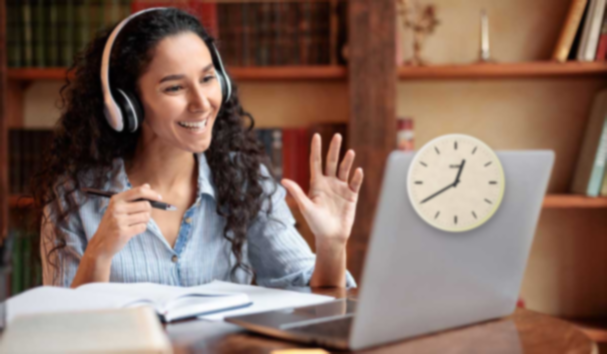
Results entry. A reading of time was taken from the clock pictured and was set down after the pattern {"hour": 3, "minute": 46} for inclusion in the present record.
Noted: {"hour": 12, "minute": 40}
